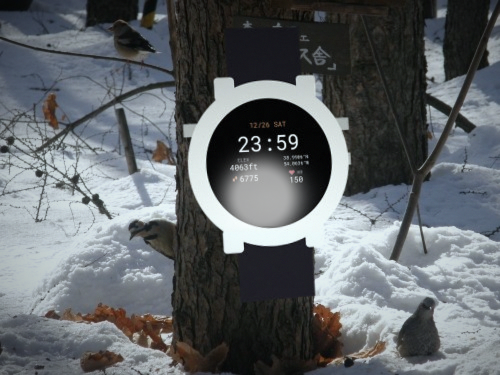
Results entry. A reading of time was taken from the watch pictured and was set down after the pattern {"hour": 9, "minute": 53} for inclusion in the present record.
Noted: {"hour": 23, "minute": 59}
